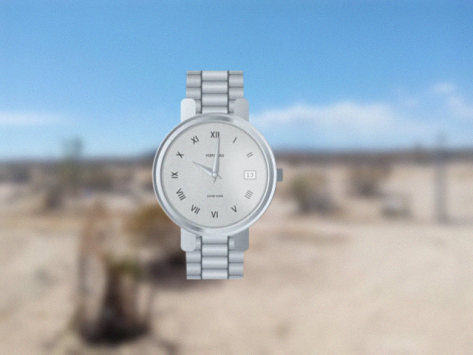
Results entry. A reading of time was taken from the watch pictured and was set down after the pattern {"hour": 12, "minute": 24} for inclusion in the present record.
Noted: {"hour": 10, "minute": 1}
